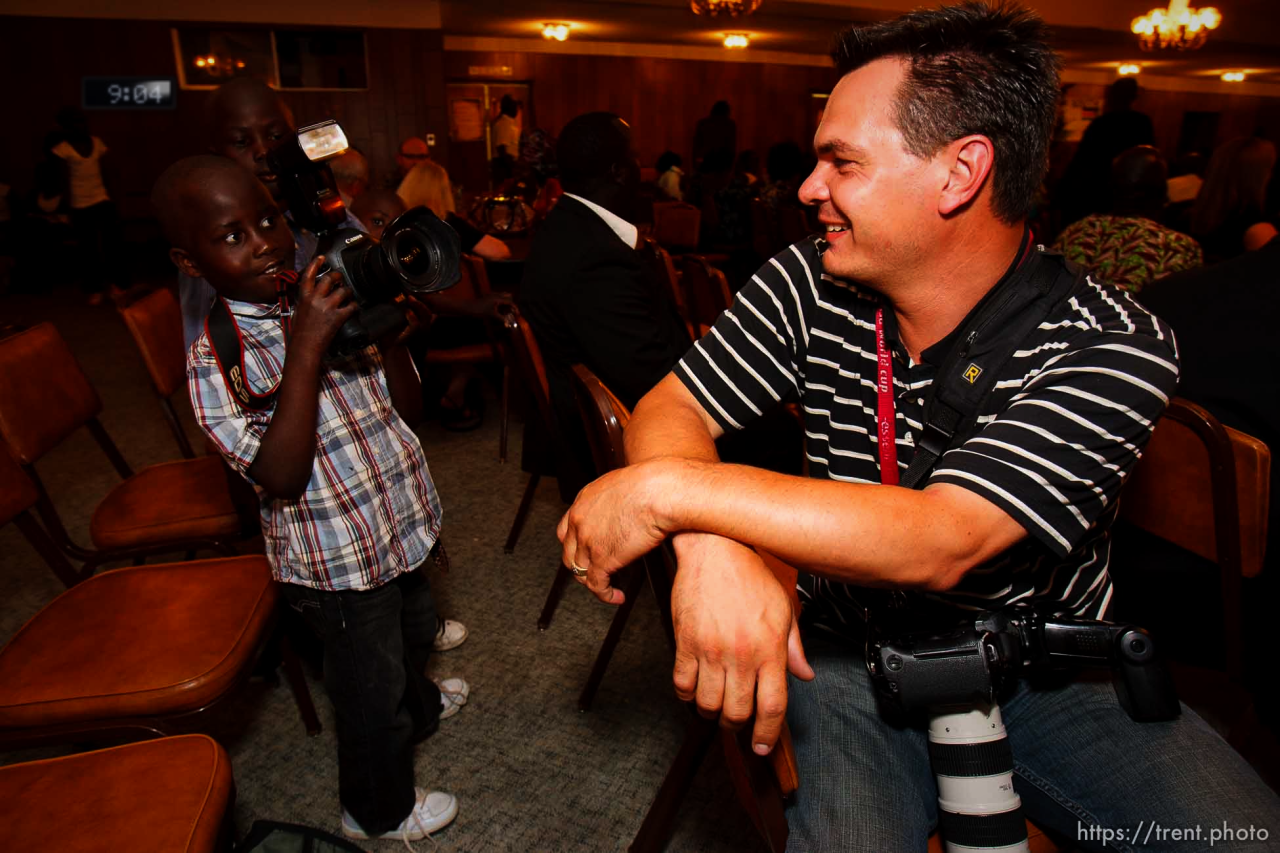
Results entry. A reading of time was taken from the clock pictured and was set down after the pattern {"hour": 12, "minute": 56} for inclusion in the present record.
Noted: {"hour": 9, "minute": 4}
